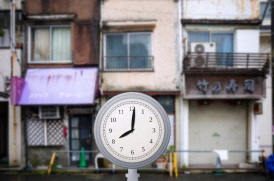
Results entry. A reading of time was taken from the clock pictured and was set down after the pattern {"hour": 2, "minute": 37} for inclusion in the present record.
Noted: {"hour": 8, "minute": 1}
